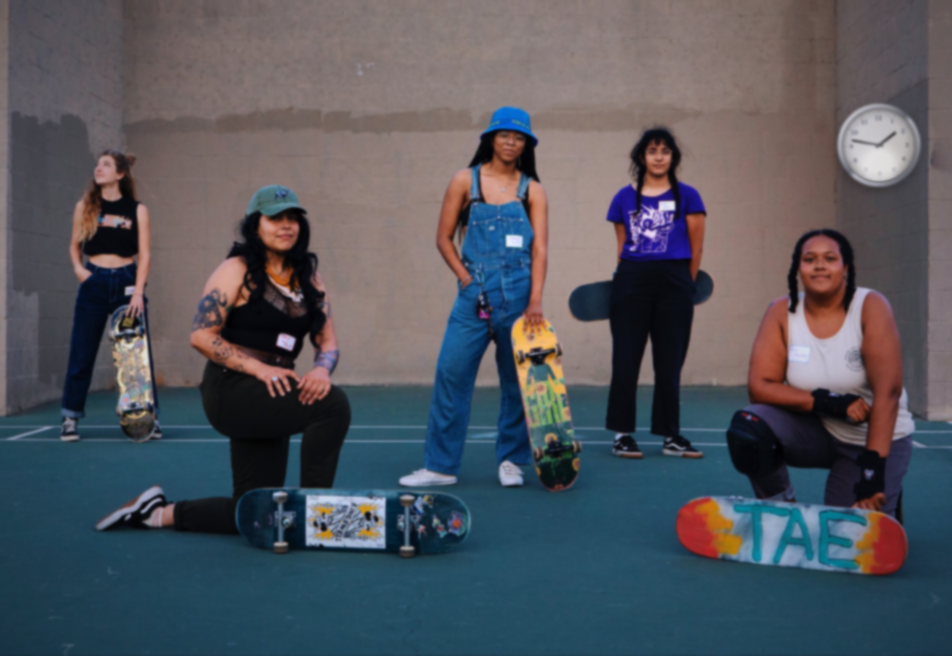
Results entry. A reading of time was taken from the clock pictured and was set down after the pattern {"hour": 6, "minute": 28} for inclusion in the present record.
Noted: {"hour": 1, "minute": 47}
